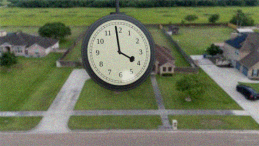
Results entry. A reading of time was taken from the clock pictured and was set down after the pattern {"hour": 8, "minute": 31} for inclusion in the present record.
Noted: {"hour": 3, "minute": 59}
